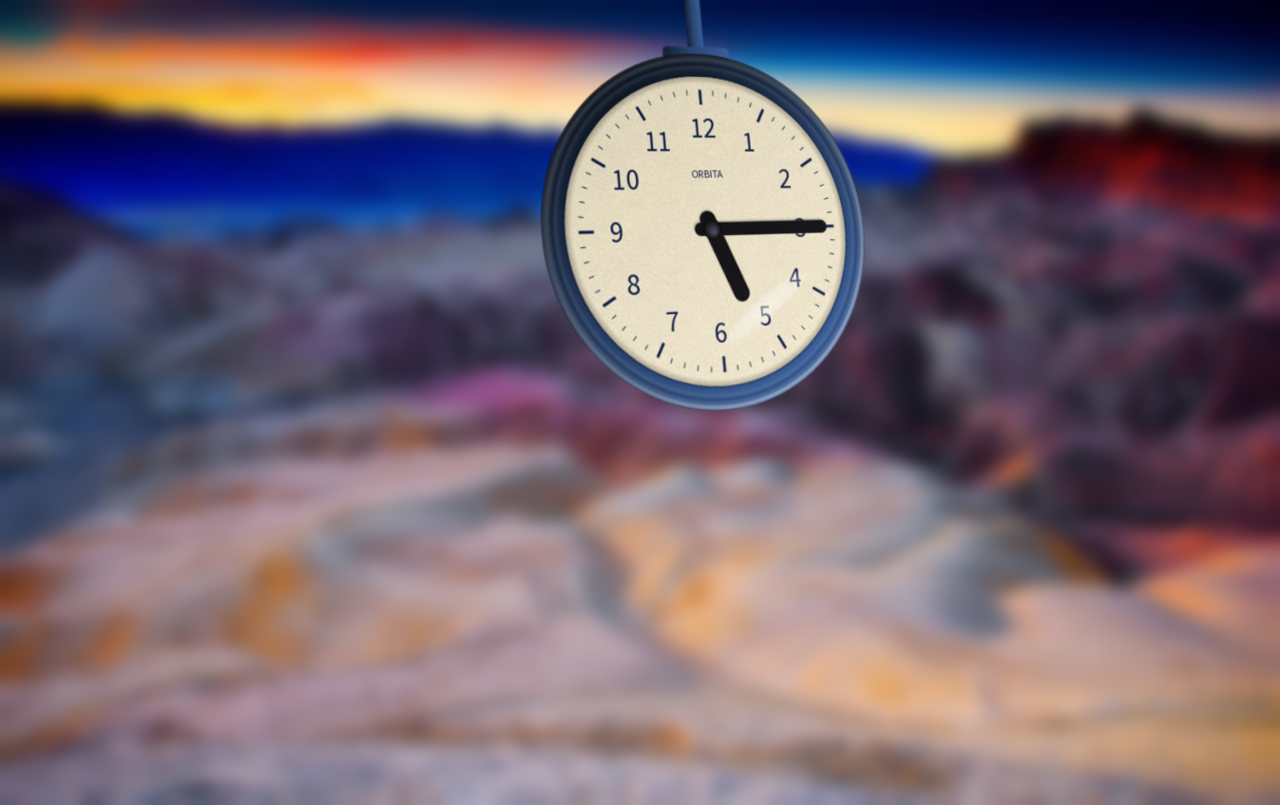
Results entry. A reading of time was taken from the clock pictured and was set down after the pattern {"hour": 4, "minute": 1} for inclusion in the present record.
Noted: {"hour": 5, "minute": 15}
